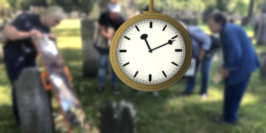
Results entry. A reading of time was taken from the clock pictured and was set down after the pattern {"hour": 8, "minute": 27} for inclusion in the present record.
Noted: {"hour": 11, "minute": 11}
